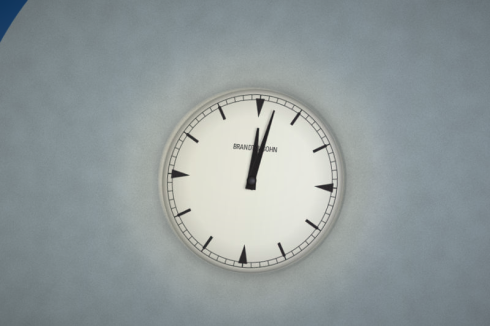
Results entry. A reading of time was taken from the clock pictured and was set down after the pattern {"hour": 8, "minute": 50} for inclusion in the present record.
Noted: {"hour": 12, "minute": 2}
